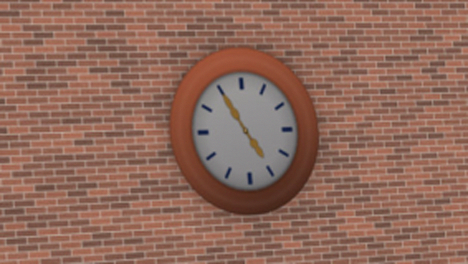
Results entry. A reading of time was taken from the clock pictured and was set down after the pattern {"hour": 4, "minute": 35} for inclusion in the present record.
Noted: {"hour": 4, "minute": 55}
